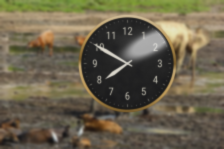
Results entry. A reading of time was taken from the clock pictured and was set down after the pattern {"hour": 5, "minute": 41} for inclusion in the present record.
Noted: {"hour": 7, "minute": 50}
